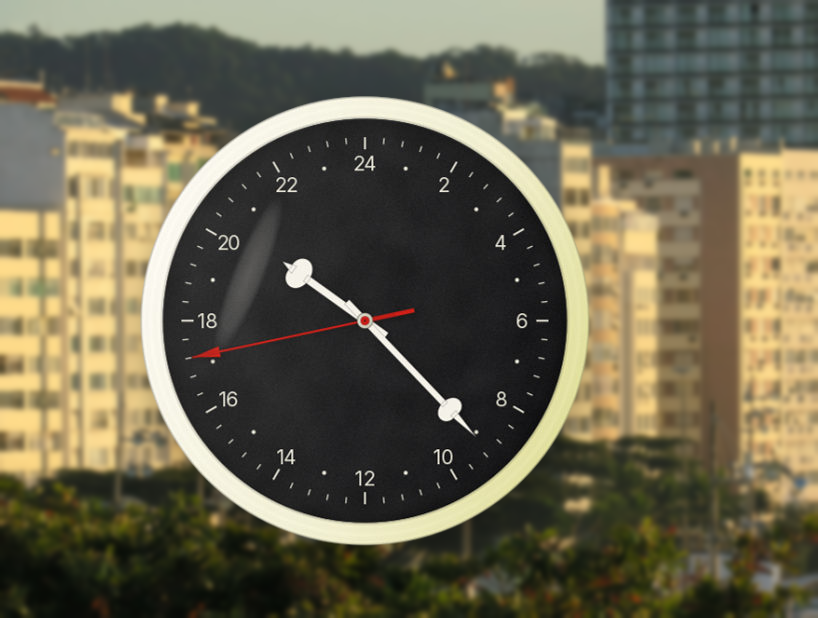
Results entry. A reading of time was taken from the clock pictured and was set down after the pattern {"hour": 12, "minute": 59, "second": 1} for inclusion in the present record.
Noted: {"hour": 20, "minute": 22, "second": 43}
